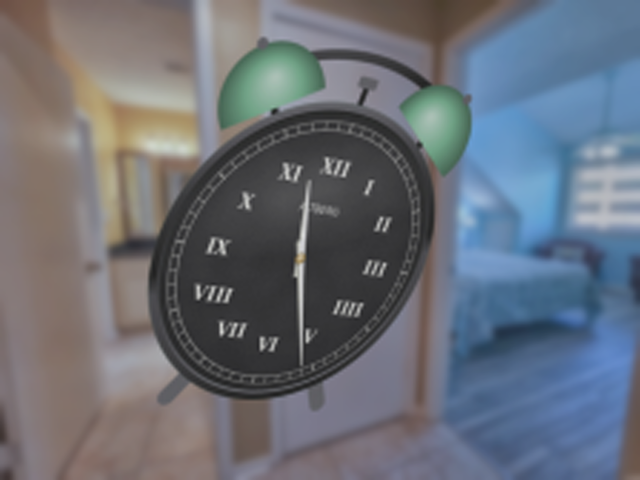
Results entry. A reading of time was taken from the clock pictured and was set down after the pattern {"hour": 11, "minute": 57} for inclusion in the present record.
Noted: {"hour": 11, "minute": 26}
